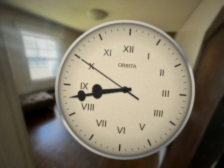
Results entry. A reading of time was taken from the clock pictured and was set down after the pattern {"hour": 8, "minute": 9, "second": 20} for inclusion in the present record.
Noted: {"hour": 8, "minute": 42, "second": 50}
